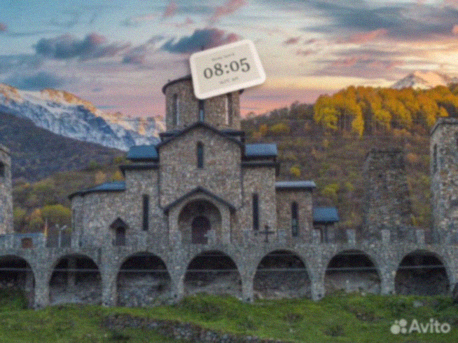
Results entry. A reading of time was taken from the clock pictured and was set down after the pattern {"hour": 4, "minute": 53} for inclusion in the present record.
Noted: {"hour": 8, "minute": 5}
